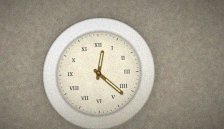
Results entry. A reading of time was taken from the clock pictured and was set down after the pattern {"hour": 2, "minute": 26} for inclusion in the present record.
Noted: {"hour": 12, "minute": 22}
